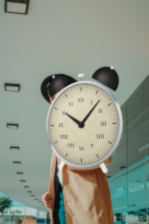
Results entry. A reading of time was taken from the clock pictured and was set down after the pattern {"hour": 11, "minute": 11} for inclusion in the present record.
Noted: {"hour": 10, "minute": 7}
